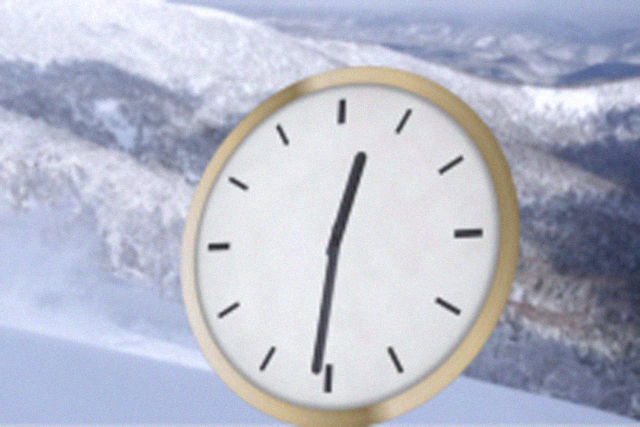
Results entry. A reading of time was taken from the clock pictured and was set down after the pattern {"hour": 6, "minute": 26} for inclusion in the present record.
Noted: {"hour": 12, "minute": 31}
